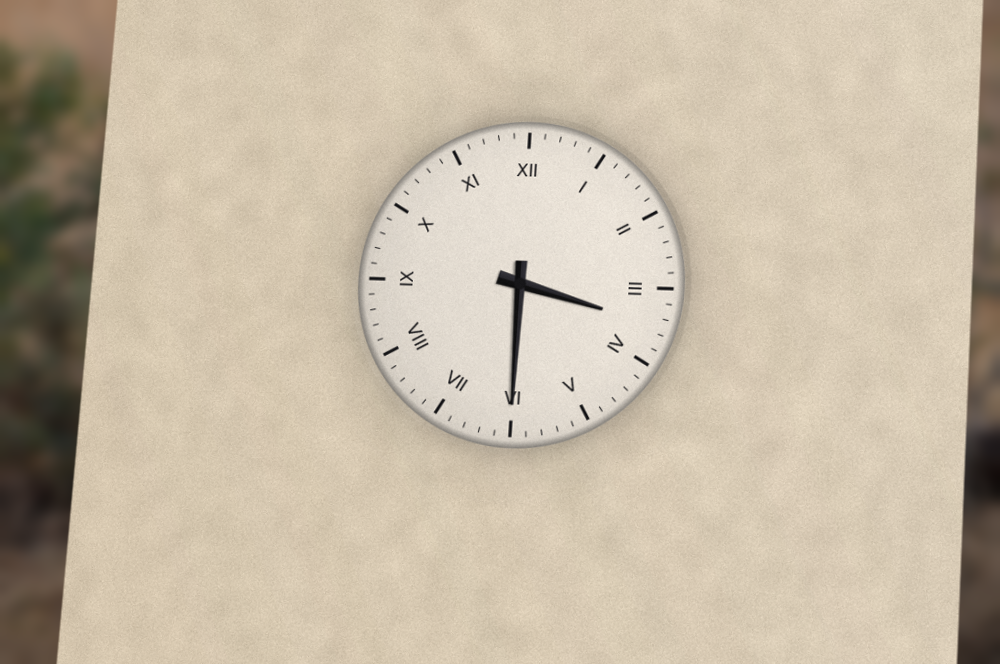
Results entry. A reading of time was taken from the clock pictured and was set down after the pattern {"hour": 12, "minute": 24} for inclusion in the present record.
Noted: {"hour": 3, "minute": 30}
